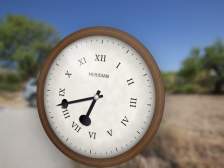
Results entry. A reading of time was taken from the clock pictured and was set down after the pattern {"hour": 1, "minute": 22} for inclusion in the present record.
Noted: {"hour": 6, "minute": 42}
